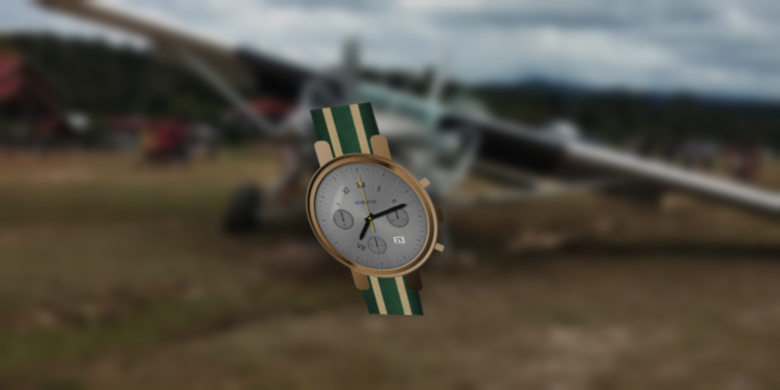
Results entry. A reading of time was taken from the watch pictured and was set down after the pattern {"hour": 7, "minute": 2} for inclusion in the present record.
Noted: {"hour": 7, "minute": 12}
